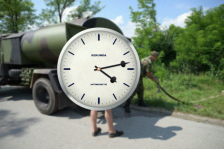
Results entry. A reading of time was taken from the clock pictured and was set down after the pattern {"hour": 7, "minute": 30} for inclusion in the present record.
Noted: {"hour": 4, "minute": 13}
